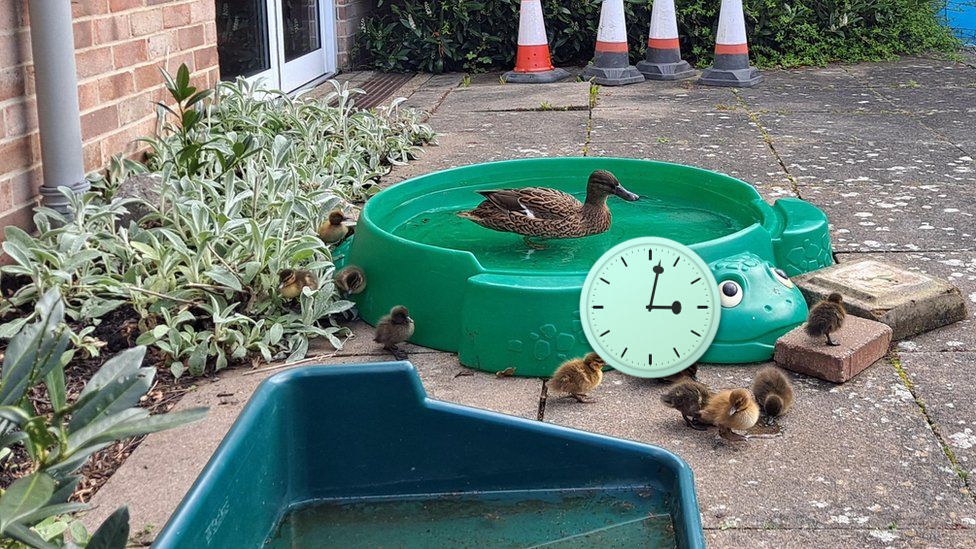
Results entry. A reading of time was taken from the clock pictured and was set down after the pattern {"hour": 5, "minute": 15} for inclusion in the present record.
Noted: {"hour": 3, "minute": 2}
